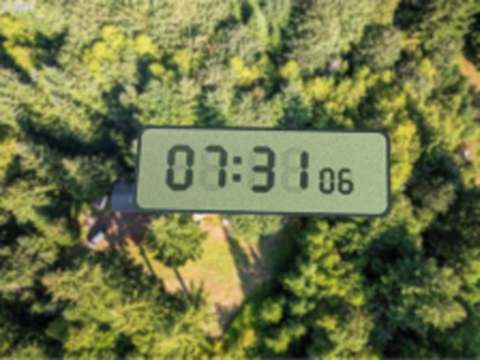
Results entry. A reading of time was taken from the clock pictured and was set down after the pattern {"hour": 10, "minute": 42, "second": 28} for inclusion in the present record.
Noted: {"hour": 7, "minute": 31, "second": 6}
